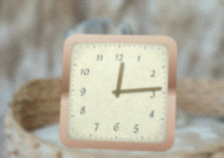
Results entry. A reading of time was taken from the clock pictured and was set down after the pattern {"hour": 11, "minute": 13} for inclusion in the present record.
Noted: {"hour": 12, "minute": 14}
